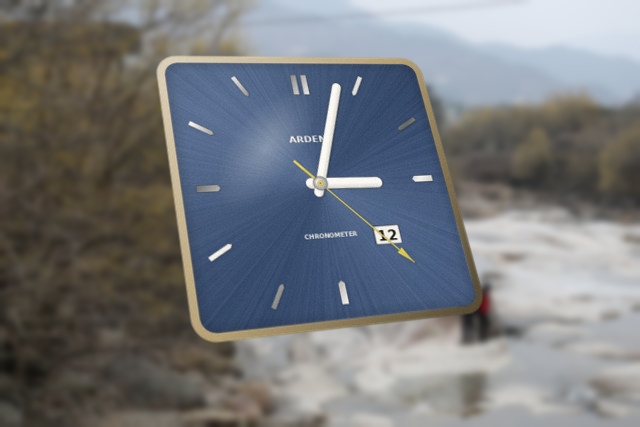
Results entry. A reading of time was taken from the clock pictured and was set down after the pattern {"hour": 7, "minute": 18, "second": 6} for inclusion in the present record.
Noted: {"hour": 3, "minute": 3, "second": 23}
